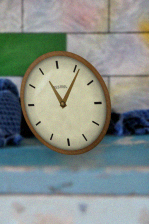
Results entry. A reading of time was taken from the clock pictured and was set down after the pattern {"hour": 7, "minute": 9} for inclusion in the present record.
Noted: {"hour": 11, "minute": 6}
